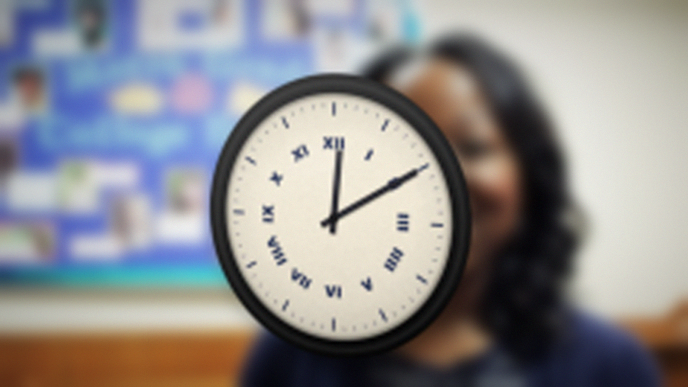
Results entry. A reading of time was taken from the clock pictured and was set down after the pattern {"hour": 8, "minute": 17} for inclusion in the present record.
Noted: {"hour": 12, "minute": 10}
